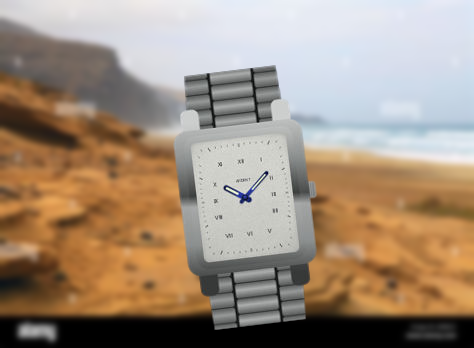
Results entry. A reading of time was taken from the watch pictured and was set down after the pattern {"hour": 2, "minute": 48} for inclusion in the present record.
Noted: {"hour": 10, "minute": 8}
